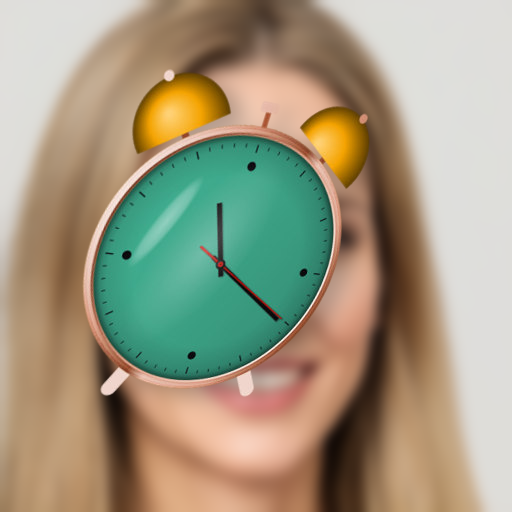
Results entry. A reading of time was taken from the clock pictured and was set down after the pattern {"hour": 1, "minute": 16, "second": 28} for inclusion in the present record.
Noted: {"hour": 11, "minute": 20, "second": 20}
